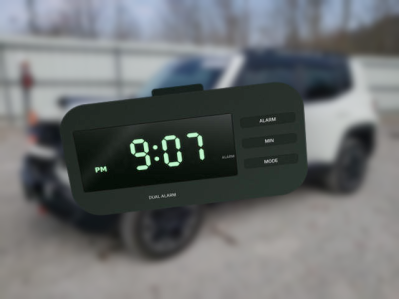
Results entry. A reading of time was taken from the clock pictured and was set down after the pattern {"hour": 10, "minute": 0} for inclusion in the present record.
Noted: {"hour": 9, "minute": 7}
